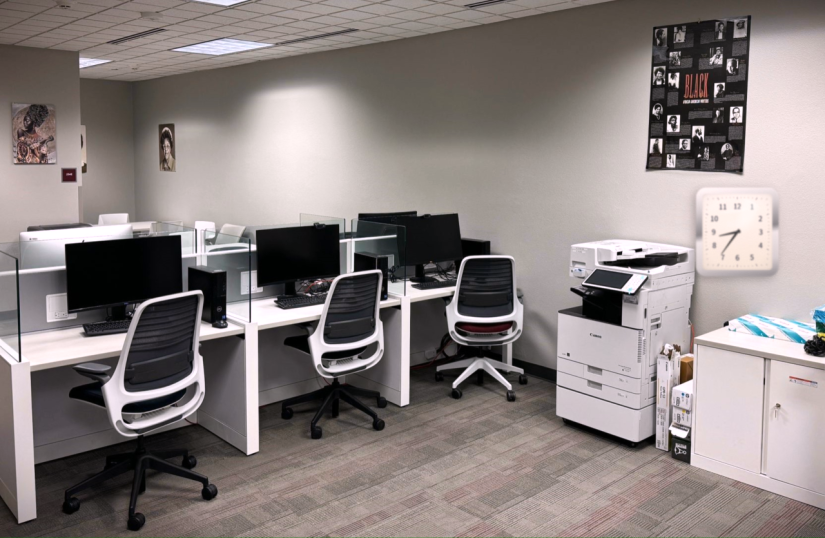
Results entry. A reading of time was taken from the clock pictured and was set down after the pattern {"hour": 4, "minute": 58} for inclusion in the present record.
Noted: {"hour": 8, "minute": 36}
